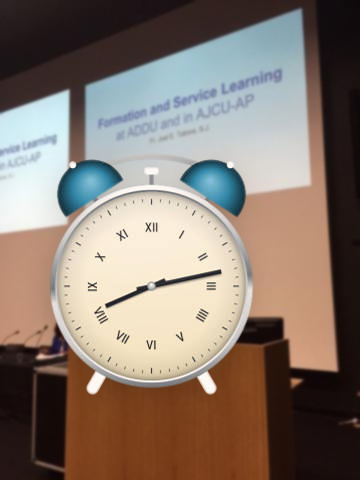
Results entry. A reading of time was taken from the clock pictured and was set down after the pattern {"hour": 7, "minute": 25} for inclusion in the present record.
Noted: {"hour": 8, "minute": 13}
